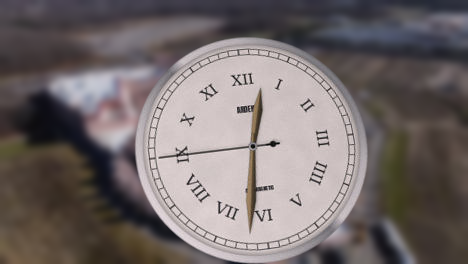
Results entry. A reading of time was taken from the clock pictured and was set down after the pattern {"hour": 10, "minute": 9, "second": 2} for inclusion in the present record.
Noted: {"hour": 12, "minute": 31, "second": 45}
